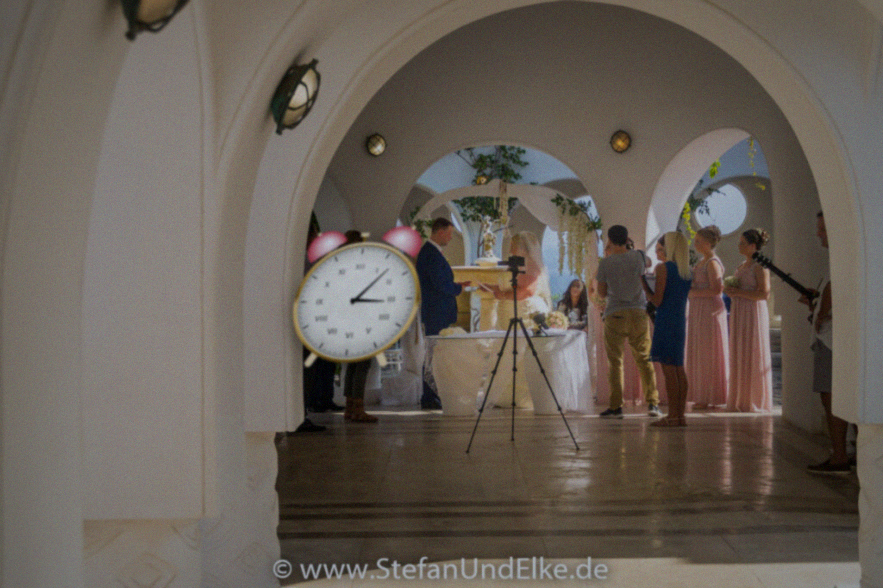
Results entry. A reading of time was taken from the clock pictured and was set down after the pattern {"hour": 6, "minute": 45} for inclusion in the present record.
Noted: {"hour": 3, "minute": 7}
